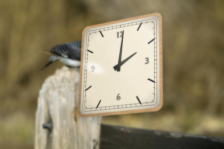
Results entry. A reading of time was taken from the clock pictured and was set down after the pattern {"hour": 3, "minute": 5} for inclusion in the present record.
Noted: {"hour": 2, "minute": 1}
